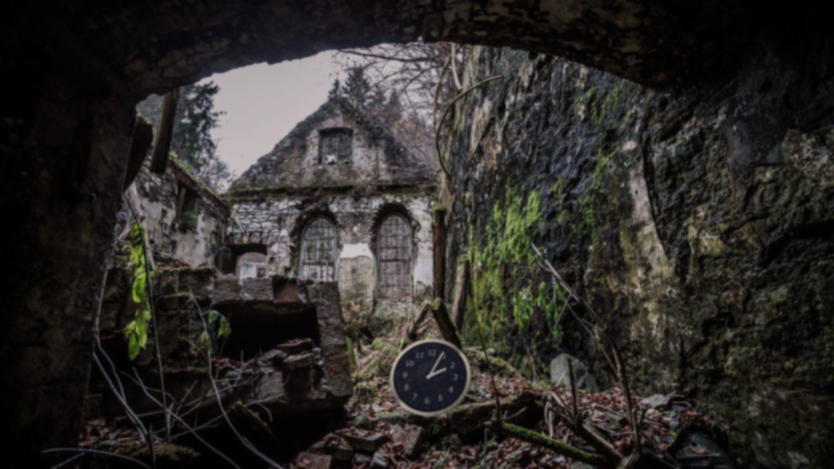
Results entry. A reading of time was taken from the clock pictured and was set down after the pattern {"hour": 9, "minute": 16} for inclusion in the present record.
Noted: {"hour": 2, "minute": 4}
